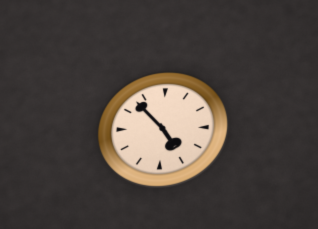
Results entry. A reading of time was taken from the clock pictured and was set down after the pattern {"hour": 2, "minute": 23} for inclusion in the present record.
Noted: {"hour": 4, "minute": 53}
